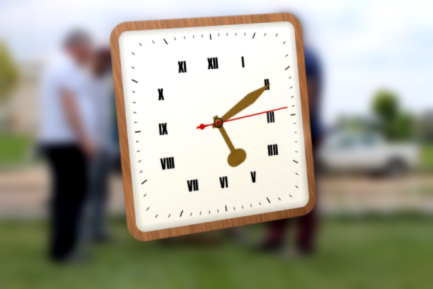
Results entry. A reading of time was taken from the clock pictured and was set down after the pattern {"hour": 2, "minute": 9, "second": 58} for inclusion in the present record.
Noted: {"hour": 5, "minute": 10, "second": 14}
